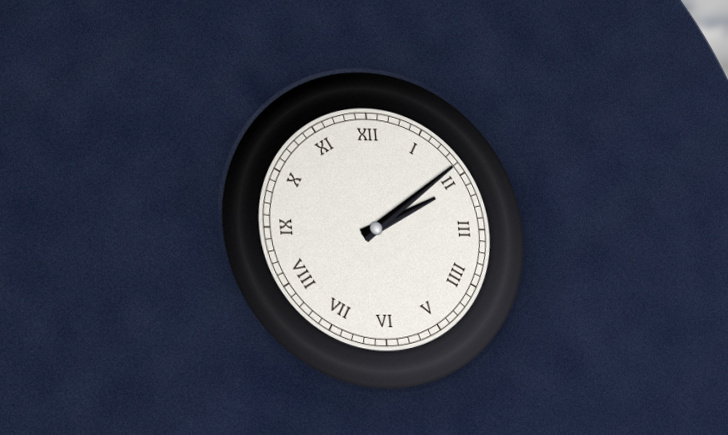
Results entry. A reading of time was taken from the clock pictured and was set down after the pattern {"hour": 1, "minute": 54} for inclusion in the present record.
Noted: {"hour": 2, "minute": 9}
